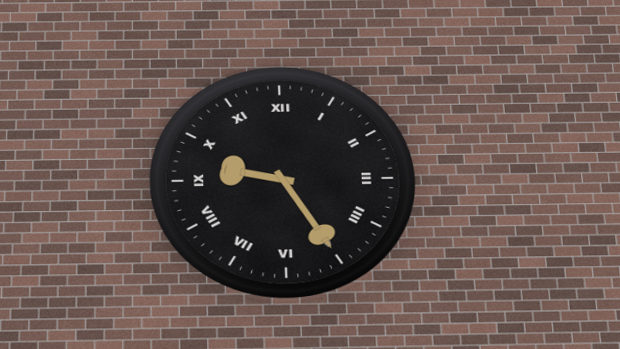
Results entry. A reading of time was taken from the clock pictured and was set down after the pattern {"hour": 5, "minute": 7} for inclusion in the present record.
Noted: {"hour": 9, "minute": 25}
